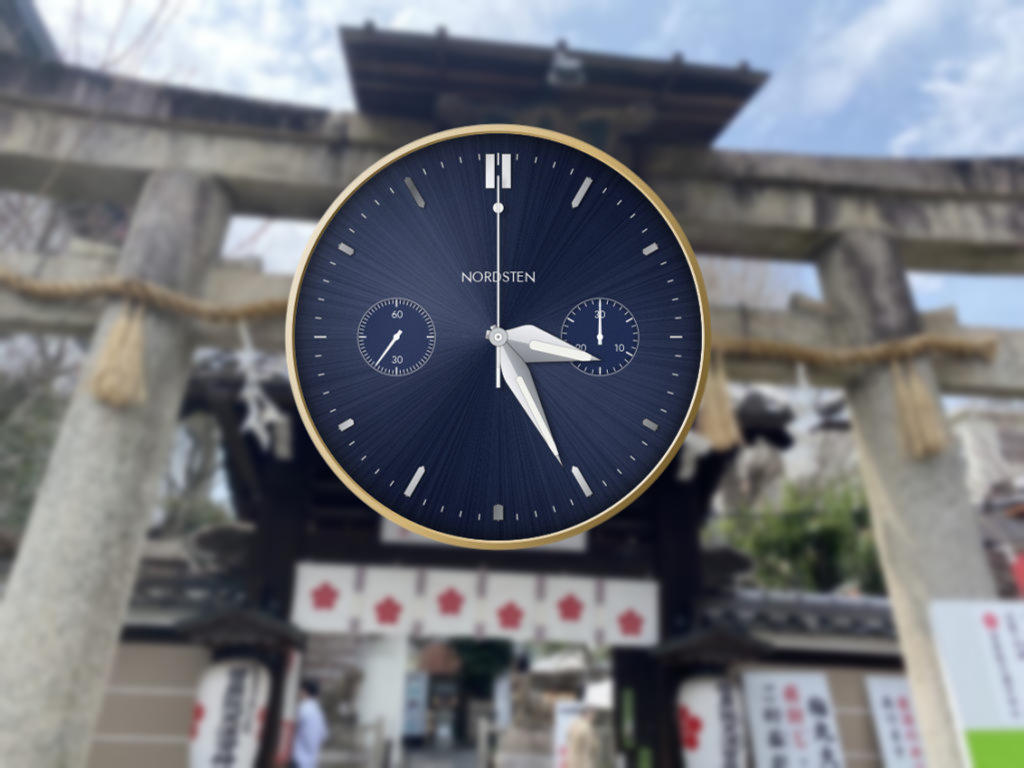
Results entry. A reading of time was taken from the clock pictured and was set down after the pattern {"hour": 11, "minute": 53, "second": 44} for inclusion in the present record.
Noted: {"hour": 3, "minute": 25, "second": 36}
